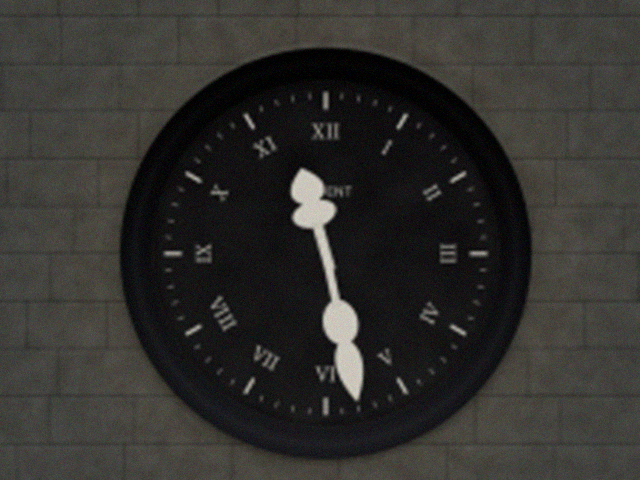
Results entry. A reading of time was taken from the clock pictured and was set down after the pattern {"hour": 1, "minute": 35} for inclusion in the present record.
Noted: {"hour": 11, "minute": 28}
